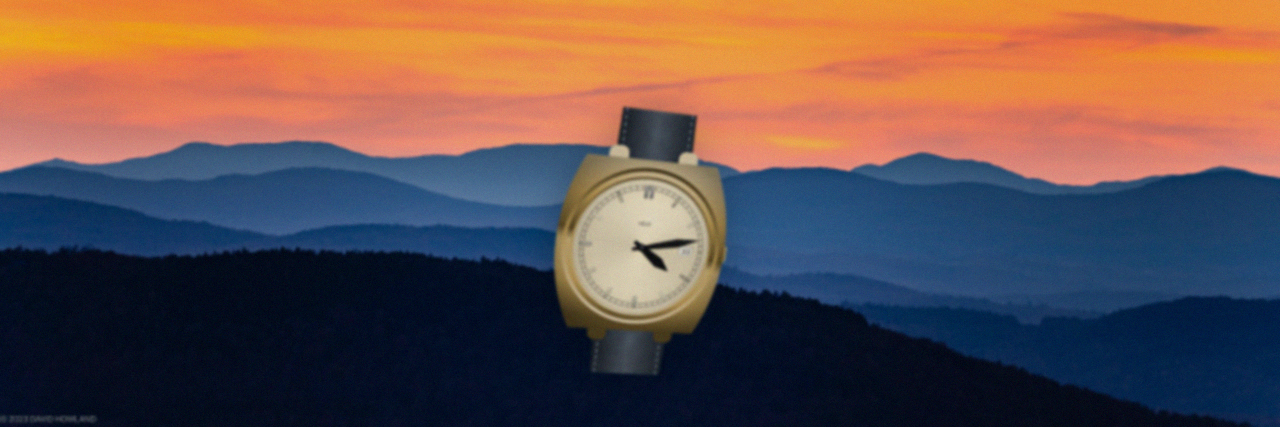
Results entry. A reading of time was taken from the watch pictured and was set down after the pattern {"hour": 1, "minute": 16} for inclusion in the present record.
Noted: {"hour": 4, "minute": 13}
